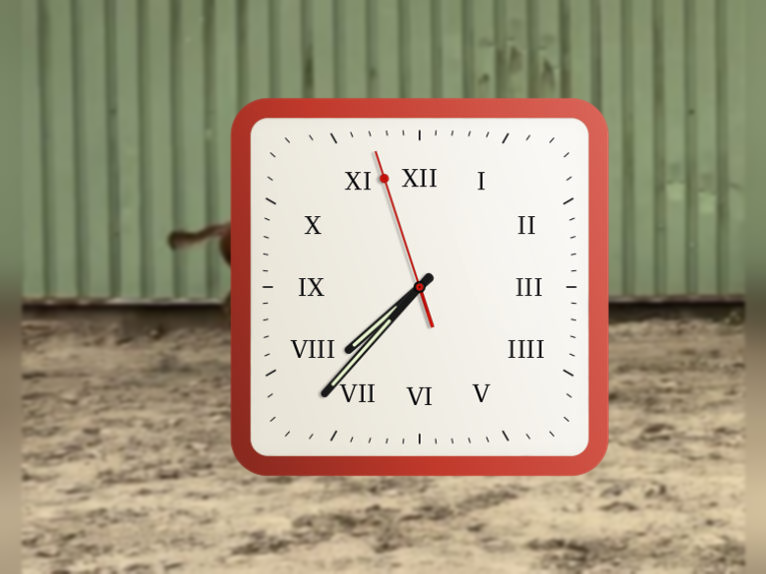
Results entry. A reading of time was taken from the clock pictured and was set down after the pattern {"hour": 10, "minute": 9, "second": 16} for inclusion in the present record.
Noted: {"hour": 7, "minute": 36, "second": 57}
